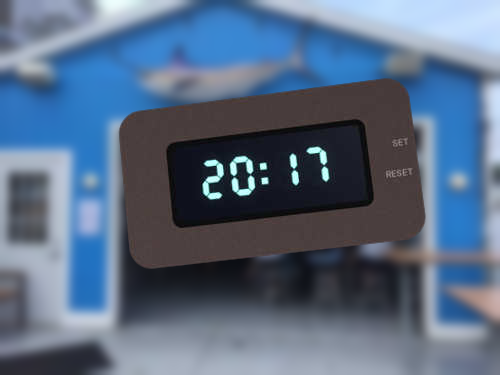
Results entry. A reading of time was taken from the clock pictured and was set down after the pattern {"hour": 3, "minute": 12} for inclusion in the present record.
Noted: {"hour": 20, "minute": 17}
